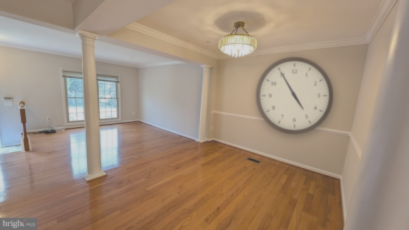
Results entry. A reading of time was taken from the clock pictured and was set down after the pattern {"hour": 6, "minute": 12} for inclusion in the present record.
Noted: {"hour": 4, "minute": 55}
